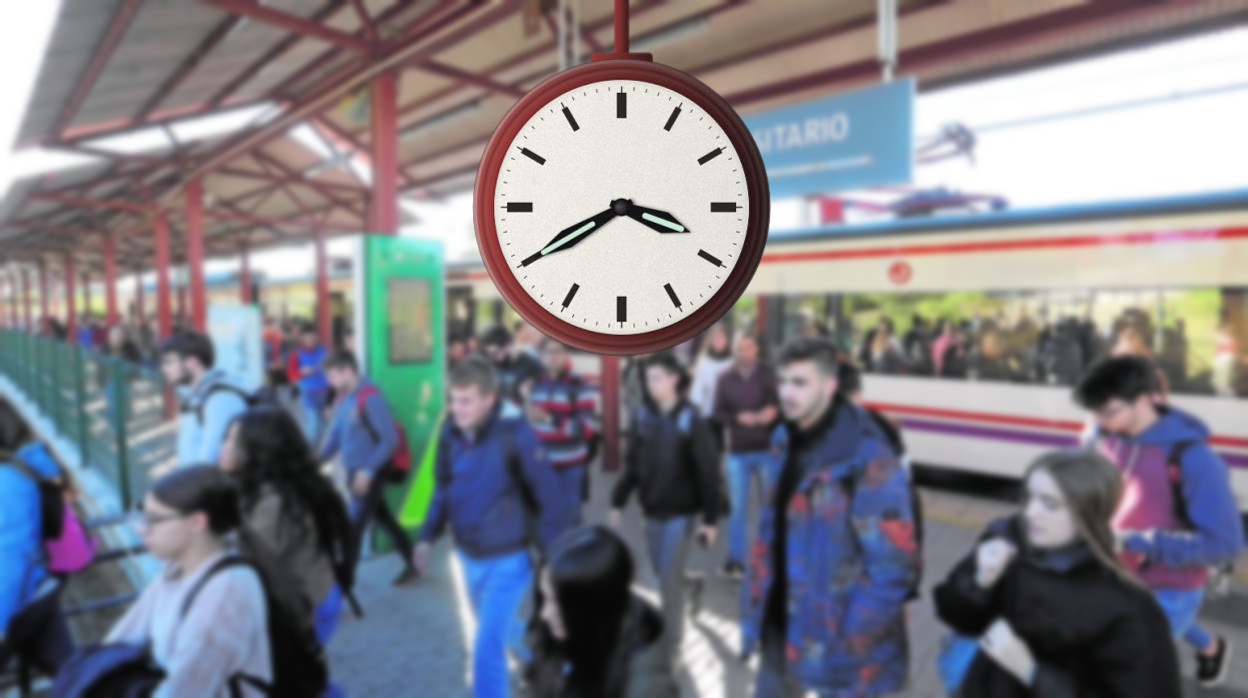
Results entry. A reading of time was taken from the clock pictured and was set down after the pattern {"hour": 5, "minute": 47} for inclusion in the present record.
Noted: {"hour": 3, "minute": 40}
